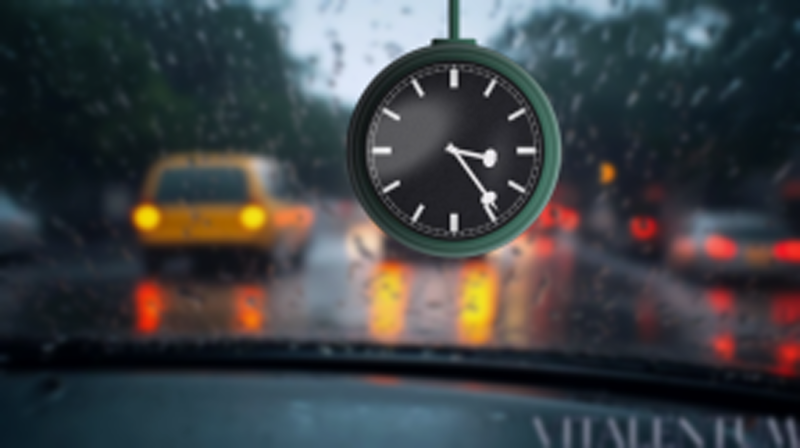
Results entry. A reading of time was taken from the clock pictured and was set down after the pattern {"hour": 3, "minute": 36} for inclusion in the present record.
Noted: {"hour": 3, "minute": 24}
